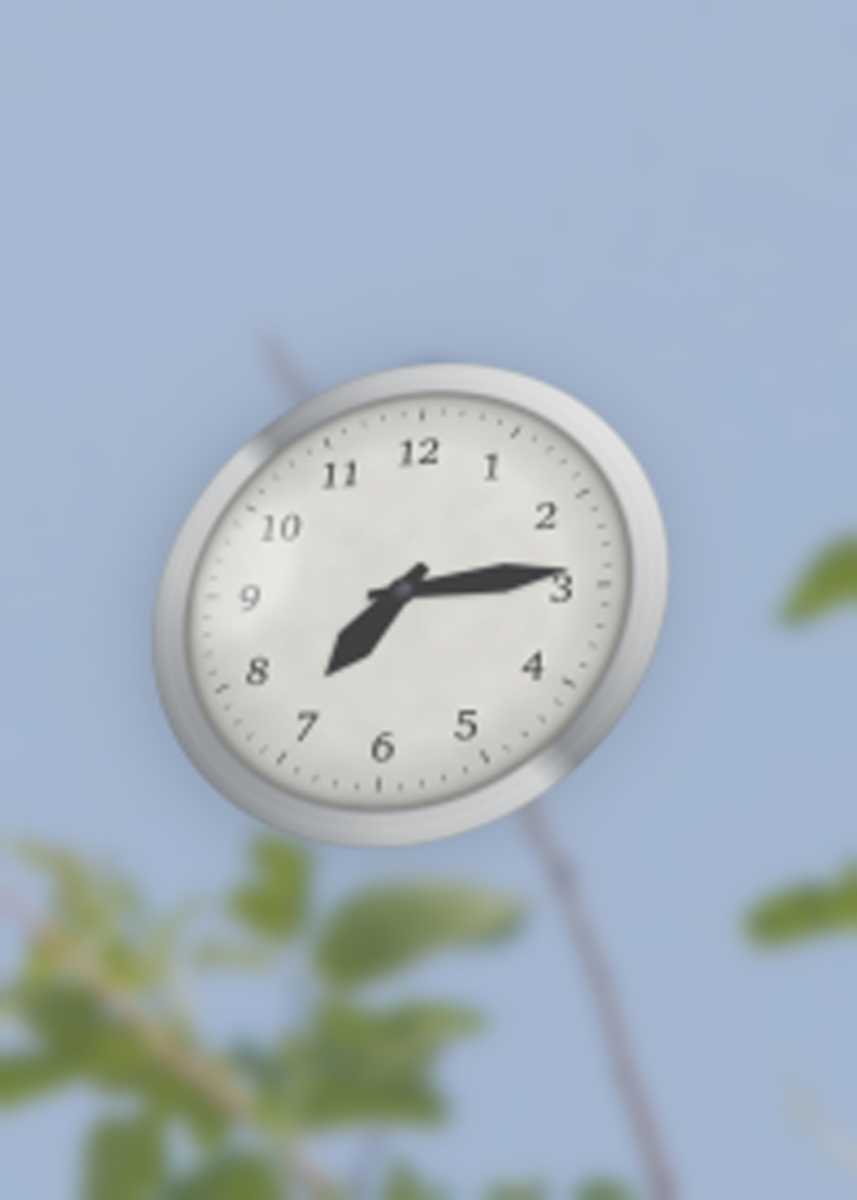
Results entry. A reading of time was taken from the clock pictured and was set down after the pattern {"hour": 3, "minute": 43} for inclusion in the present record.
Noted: {"hour": 7, "minute": 14}
